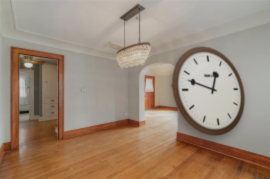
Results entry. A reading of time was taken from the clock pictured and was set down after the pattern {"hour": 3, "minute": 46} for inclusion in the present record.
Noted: {"hour": 12, "minute": 48}
